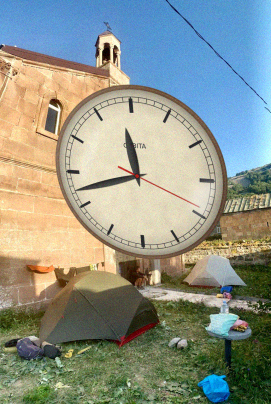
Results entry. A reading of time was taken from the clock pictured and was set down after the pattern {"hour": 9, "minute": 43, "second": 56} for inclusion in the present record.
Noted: {"hour": 11, "minute": 42, "second": 19}
